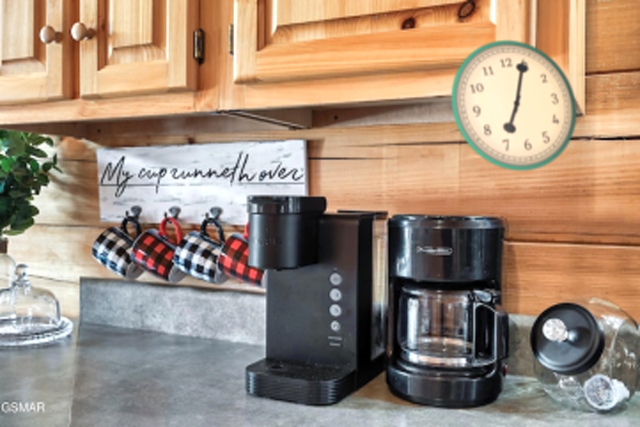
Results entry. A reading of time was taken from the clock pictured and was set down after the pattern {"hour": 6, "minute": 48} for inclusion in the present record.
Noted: {"hour": 7, "minute": 4}
